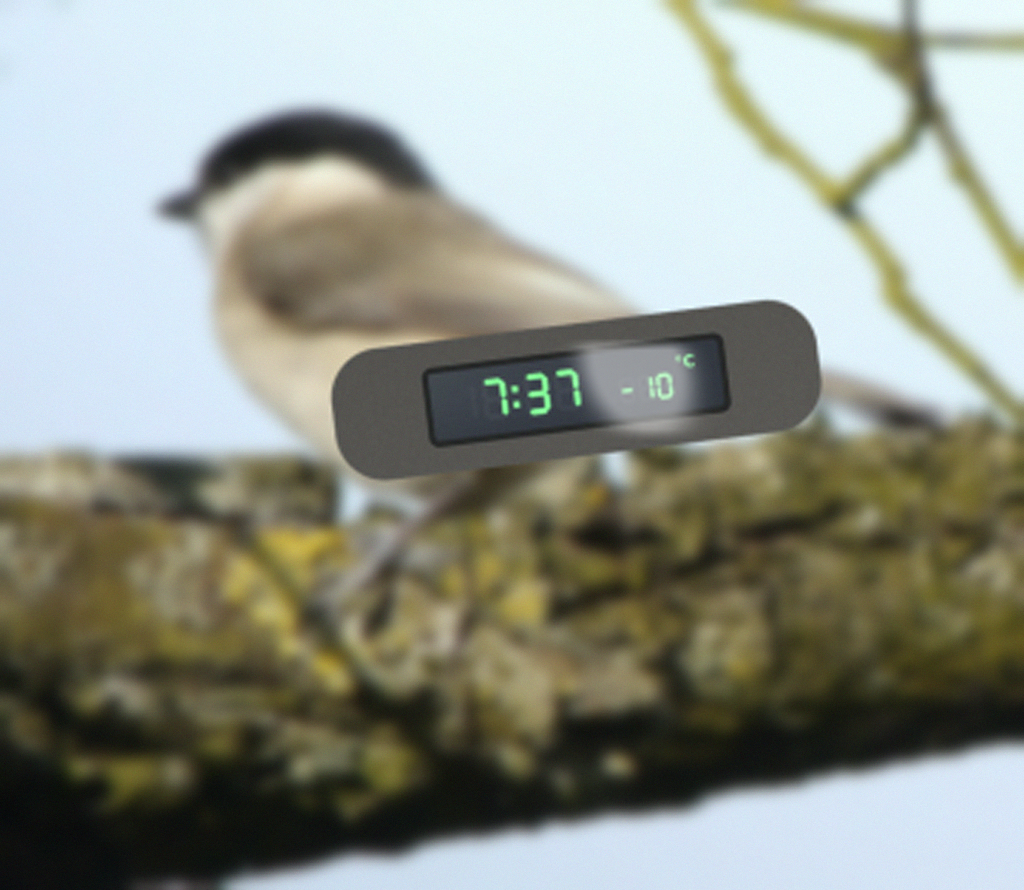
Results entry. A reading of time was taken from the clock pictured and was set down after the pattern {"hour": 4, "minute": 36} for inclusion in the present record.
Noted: {"hour": 7, "minute": 37}
